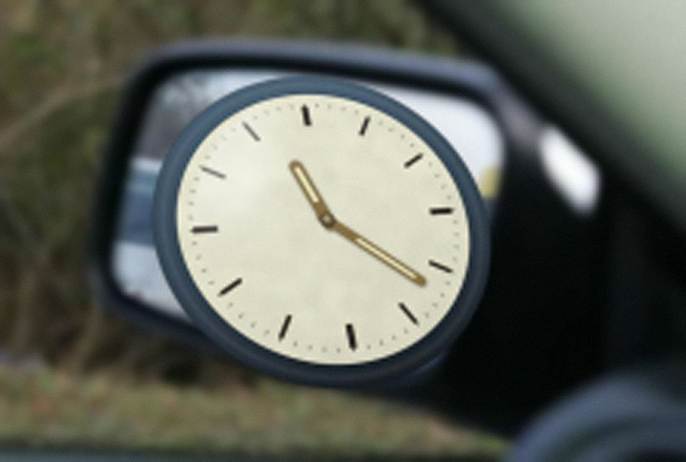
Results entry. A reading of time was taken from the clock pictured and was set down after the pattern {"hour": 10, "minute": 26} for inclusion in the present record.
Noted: {"hour": 11, "minute": 22}
